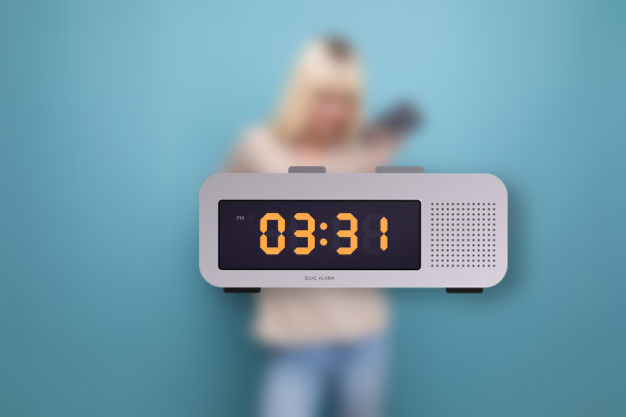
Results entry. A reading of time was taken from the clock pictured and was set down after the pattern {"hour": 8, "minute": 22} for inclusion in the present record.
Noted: {"hour": 3, "minute": 31}
